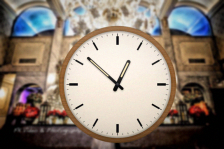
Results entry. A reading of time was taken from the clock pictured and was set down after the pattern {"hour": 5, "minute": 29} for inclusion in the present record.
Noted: {"hour": 12, "minute": 52}
